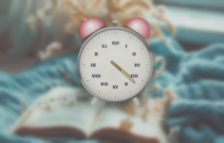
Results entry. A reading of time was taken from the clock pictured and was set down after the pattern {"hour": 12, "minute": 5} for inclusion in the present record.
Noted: {"hour": 4, "minute": 22}
